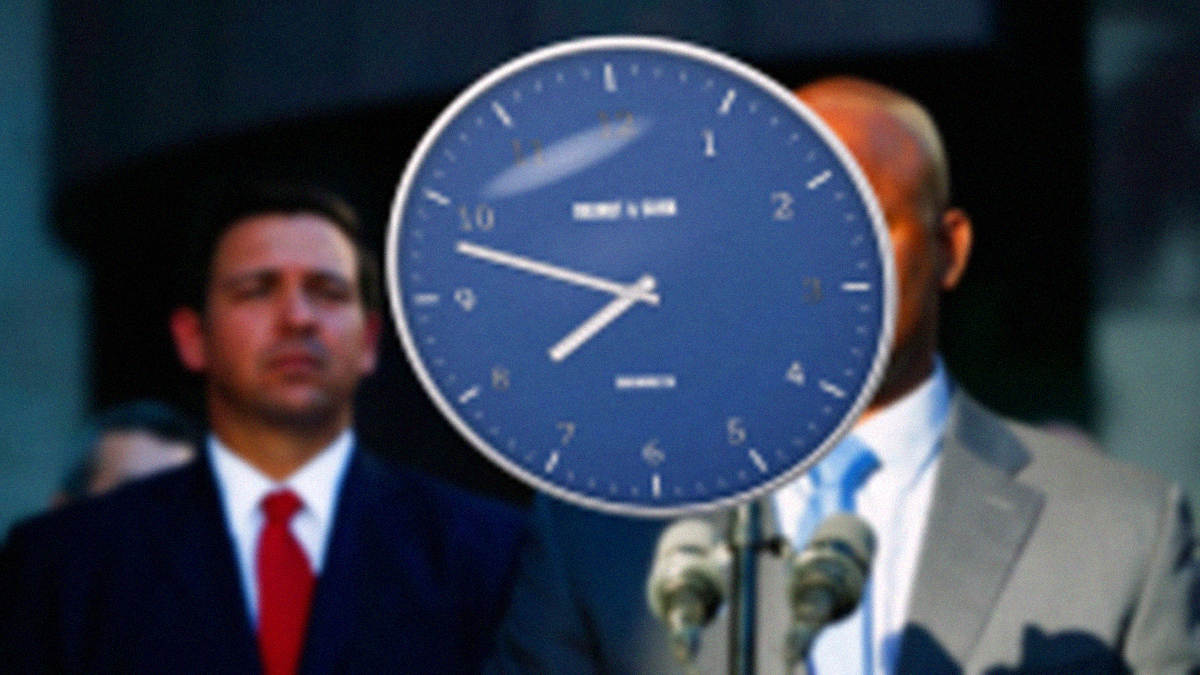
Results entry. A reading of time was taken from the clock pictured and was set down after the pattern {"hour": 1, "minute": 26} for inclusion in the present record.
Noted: {"hour": 7, "minute": 48}
